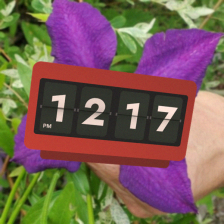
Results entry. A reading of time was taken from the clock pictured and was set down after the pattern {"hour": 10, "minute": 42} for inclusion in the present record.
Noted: {"hour": 12, "minute": 17}
